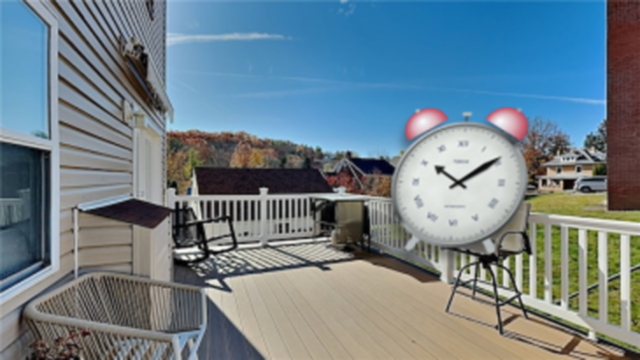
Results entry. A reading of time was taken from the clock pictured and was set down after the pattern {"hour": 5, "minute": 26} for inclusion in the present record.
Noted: {"hour": 10, "minute": 9}
